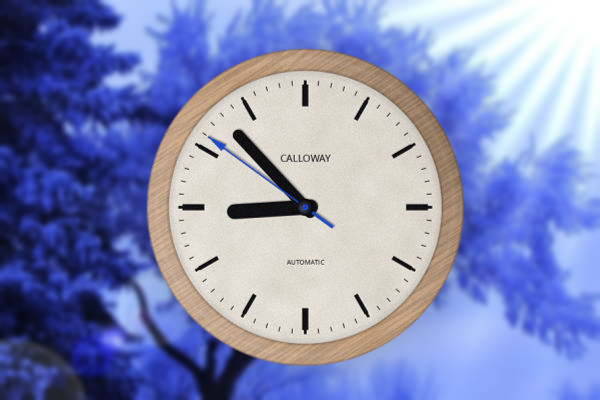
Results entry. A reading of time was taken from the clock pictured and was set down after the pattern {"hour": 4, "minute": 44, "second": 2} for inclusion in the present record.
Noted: {"hour": 8, "minute": 52, "second": 51}
